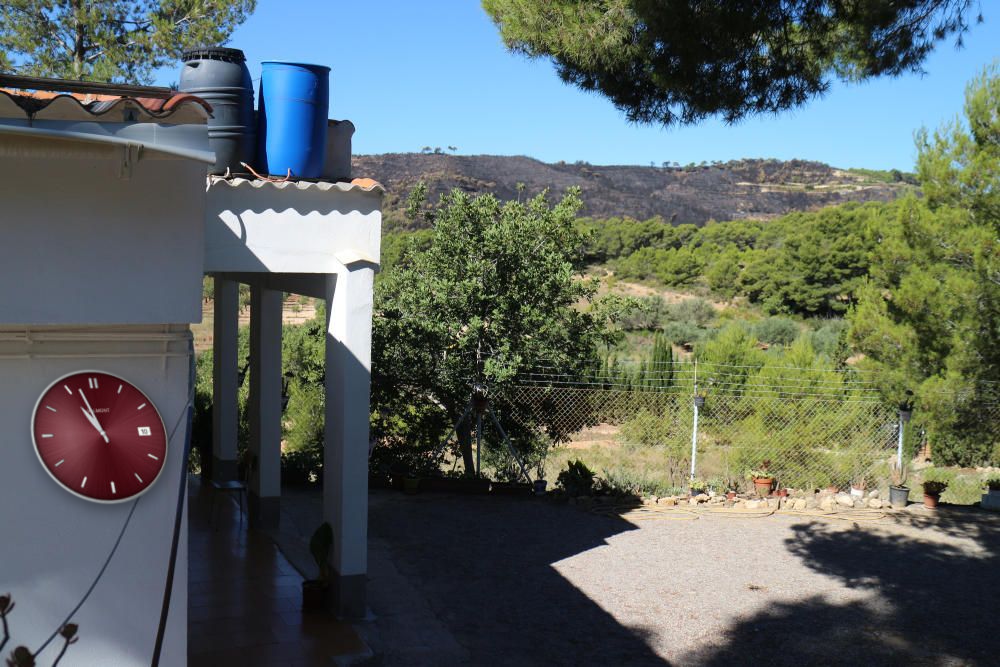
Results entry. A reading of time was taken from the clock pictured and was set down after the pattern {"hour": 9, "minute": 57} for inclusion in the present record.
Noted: {"hour": 10, "minute": 57}
